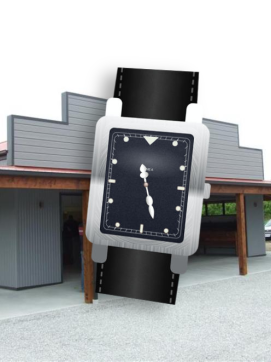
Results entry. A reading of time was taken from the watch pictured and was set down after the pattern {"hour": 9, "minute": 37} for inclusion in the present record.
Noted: {"hour": 11, "minute": 27}
